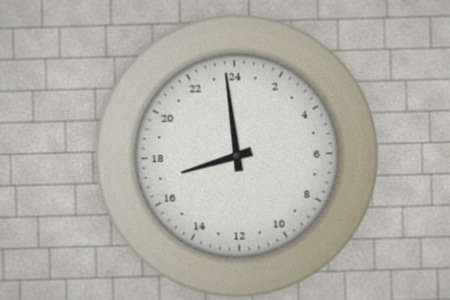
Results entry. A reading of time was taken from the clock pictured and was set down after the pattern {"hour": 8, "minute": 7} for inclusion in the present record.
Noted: {"hour": 16, "minute": 59}
